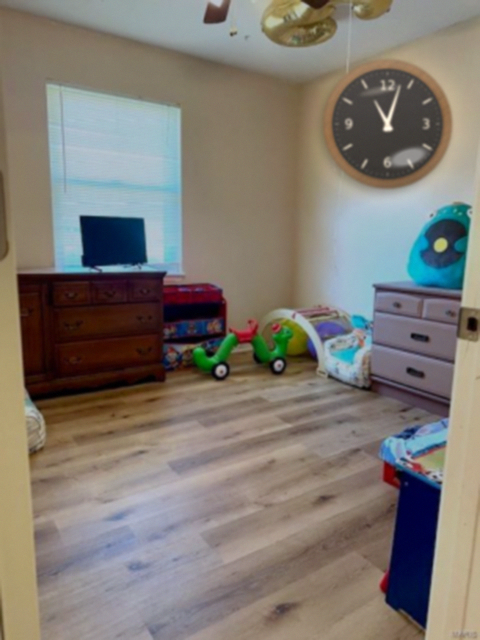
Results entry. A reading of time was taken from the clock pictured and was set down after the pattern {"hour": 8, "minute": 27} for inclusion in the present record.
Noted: {"hour": 11, "minute": 3}
